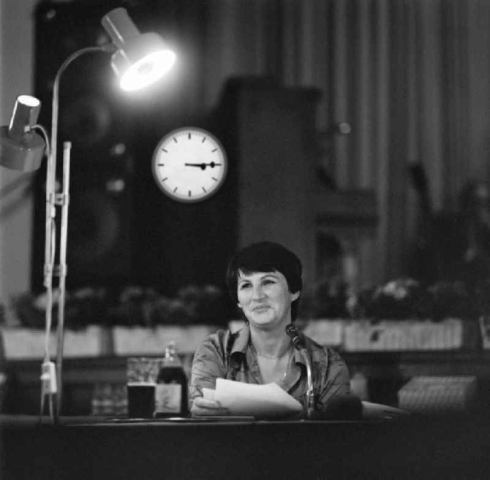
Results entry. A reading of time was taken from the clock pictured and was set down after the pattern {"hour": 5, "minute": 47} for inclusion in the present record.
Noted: {"hour": 3, "minute": 15}
